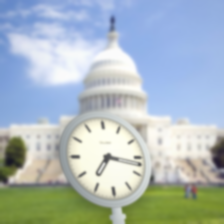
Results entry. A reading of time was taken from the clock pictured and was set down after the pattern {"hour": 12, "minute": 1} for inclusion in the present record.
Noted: {"hour": 7, "minute": 17}
